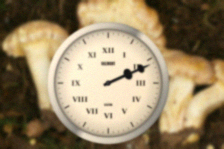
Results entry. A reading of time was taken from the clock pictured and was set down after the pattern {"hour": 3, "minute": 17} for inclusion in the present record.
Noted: {"hour": 2, "minute": 11}
